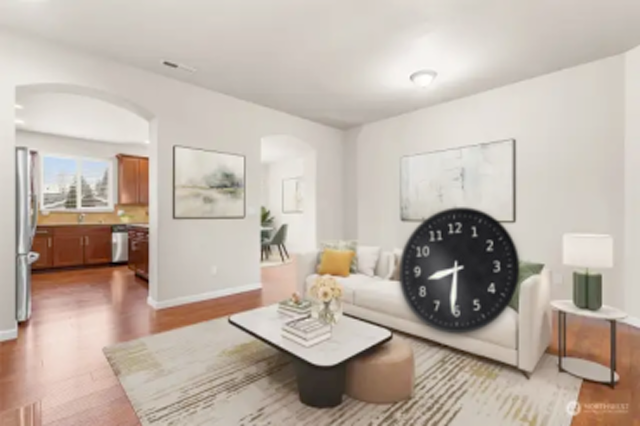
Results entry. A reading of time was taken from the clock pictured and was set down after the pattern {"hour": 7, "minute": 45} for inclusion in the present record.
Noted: {"hour": 8, "minute": 31}
